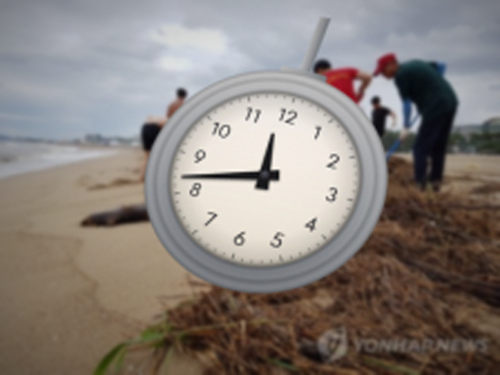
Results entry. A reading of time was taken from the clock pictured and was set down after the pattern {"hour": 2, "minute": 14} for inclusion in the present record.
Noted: {"hour": 11, "minute": 42}
